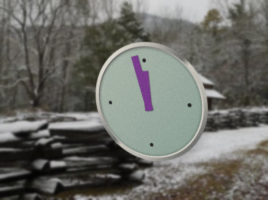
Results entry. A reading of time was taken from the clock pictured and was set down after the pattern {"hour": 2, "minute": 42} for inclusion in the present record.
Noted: {"hour": 11, "minute": 58}
